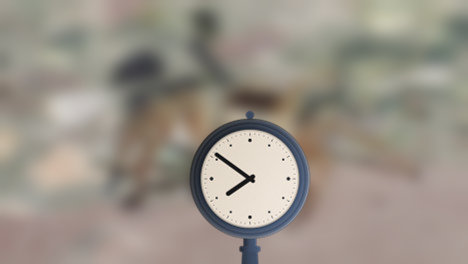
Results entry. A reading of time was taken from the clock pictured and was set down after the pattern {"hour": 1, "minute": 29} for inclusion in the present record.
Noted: {"hour": 7, "minute": 51}
